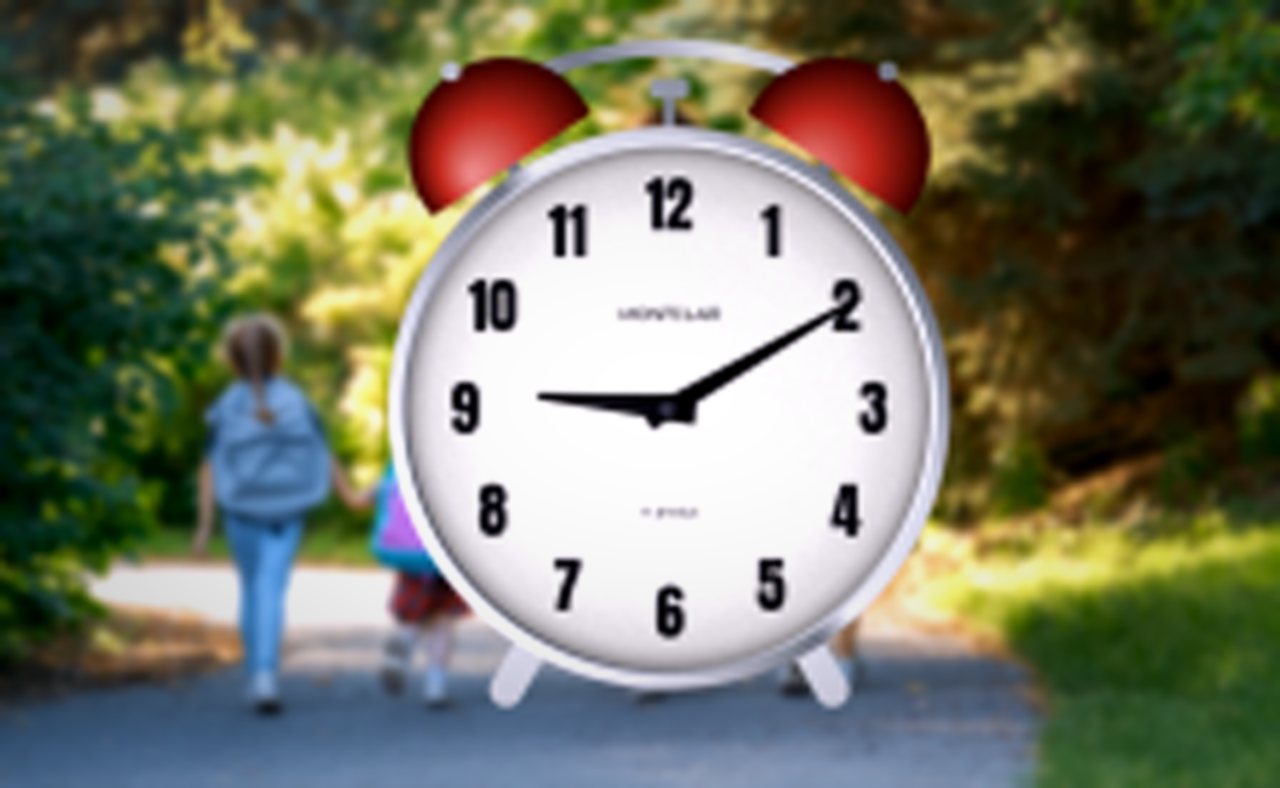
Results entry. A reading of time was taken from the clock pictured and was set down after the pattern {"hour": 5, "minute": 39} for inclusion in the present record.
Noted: {"hour": 9, "minute": 10}
